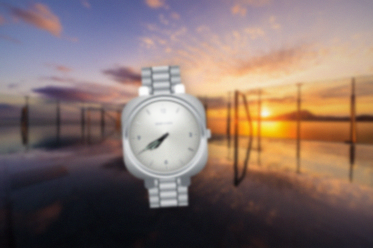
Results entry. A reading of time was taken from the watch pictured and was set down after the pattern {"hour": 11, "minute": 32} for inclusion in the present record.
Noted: {"hour": 7, "minute": 40}
